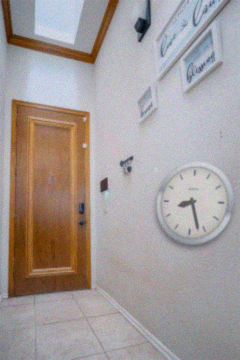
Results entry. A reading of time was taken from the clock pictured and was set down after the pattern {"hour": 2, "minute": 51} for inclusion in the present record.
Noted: {"hour": 8, "minute": 27}
